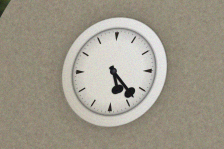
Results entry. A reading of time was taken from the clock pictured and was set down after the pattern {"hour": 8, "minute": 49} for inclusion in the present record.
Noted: {"hour": 5, "minute": 23}
